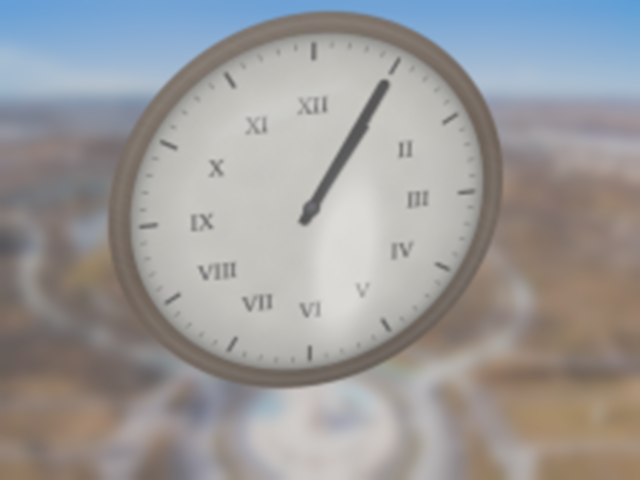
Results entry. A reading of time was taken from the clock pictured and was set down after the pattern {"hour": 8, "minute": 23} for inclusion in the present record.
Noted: {"hour": 1, "minute": 5}
